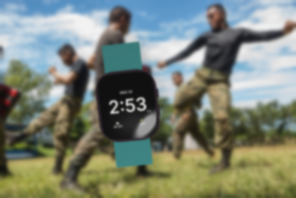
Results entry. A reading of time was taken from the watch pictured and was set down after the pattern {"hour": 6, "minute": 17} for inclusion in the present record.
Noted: {"hour": 2, "minute": 53}
